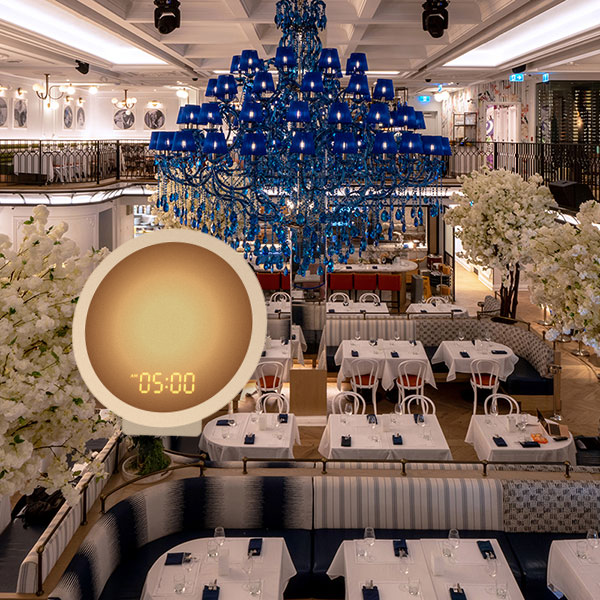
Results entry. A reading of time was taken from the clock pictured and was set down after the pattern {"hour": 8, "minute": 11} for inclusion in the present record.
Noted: {"hour": 5, "minute": 0}
